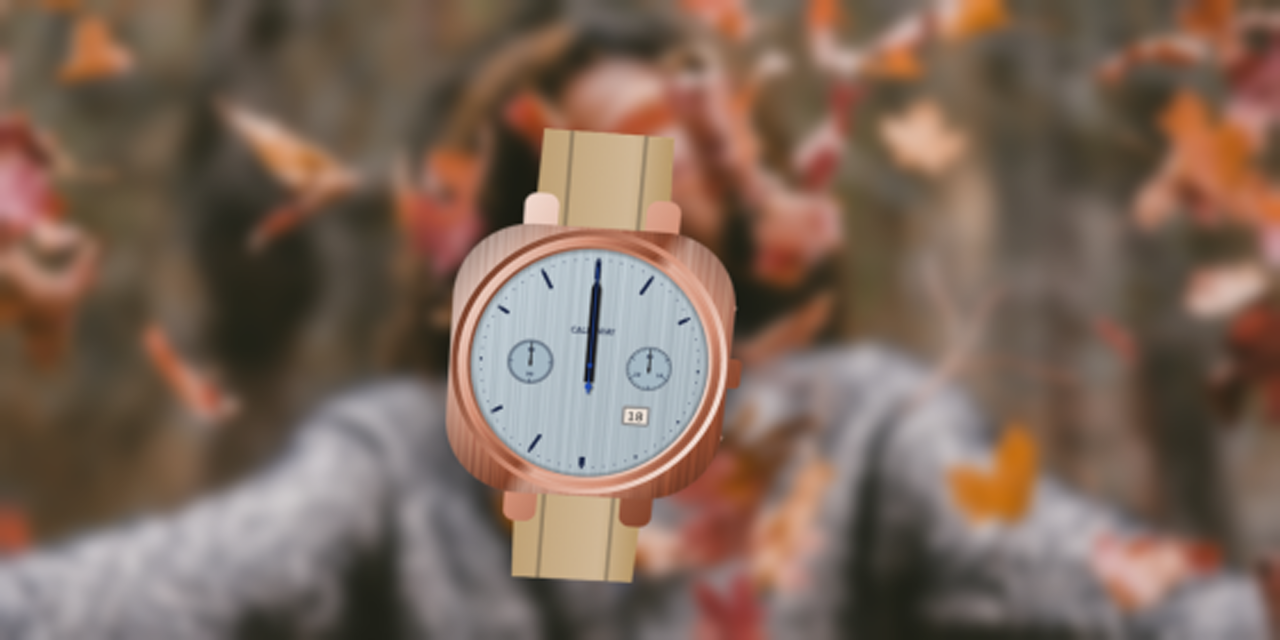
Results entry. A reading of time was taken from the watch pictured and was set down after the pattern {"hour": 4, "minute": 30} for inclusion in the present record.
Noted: {"hour": 12, "minute": 0}
